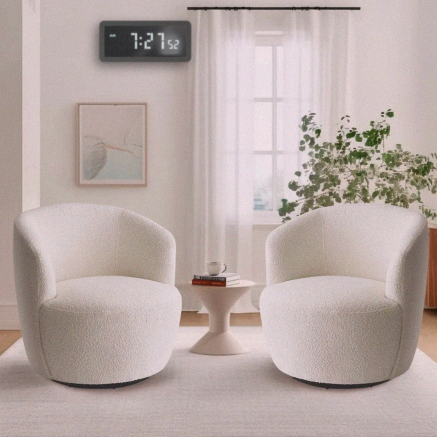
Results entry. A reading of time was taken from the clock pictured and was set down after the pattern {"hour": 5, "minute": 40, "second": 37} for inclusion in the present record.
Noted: {"hour": 7, "minute": 27, "second": 52}
